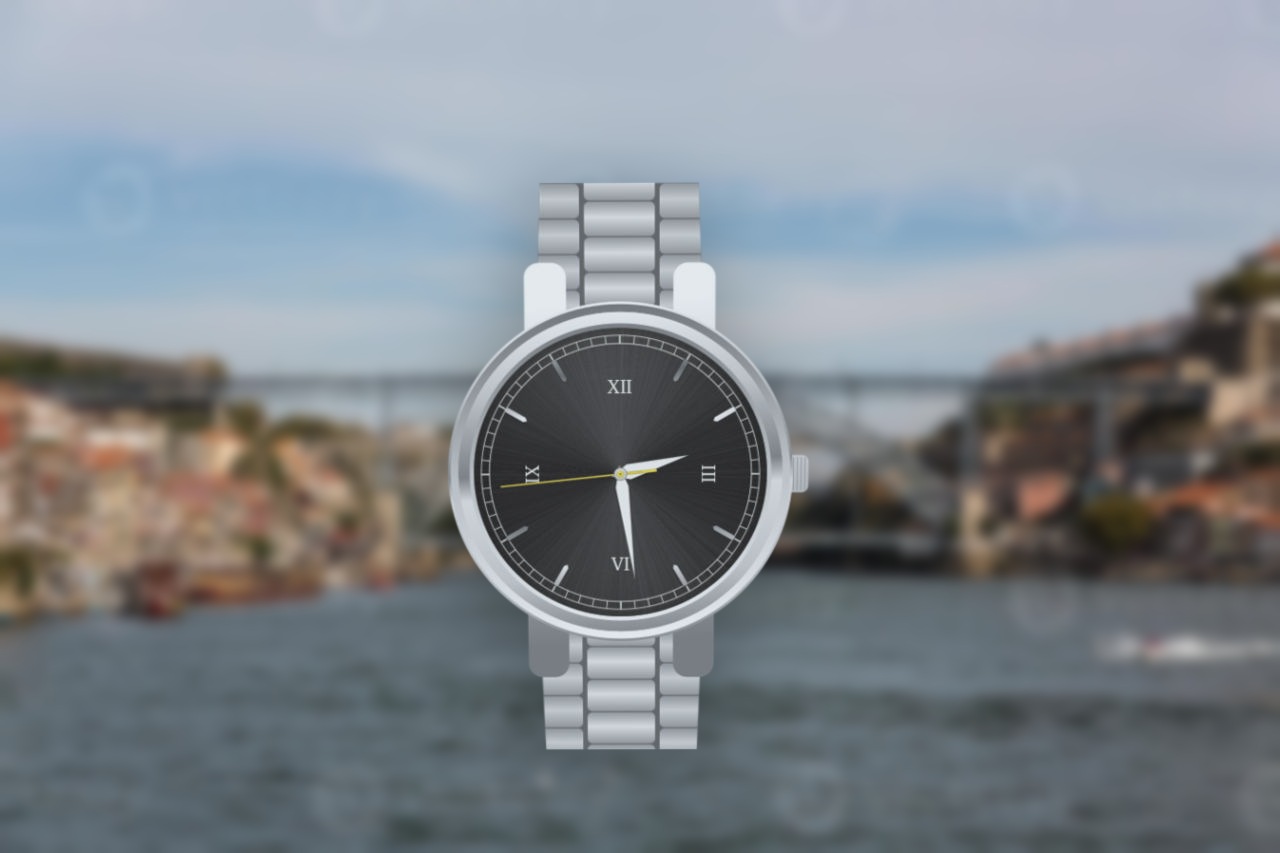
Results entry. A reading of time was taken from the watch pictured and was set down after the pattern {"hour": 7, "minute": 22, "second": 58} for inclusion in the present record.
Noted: {"hour": 2, "minute": 28, "second": 44}
